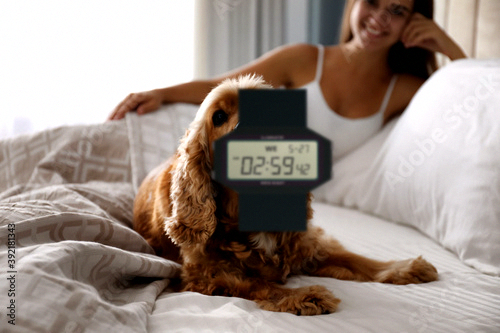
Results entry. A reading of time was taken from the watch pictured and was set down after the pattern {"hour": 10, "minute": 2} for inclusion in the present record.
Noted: {"hour": 2, "minute": 59}
